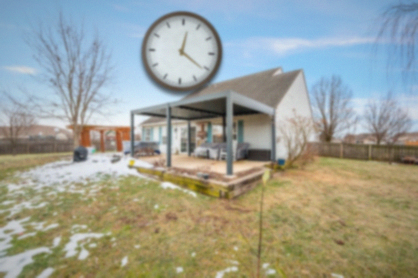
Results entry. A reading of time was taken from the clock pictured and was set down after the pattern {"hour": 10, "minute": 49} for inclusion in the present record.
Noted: {"hour": 12, "minute": 21}
